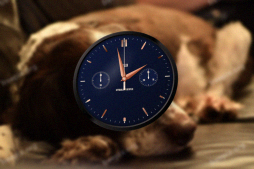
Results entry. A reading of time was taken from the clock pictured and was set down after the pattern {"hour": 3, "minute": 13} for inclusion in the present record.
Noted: {"hour": 1, "minute": 58}
